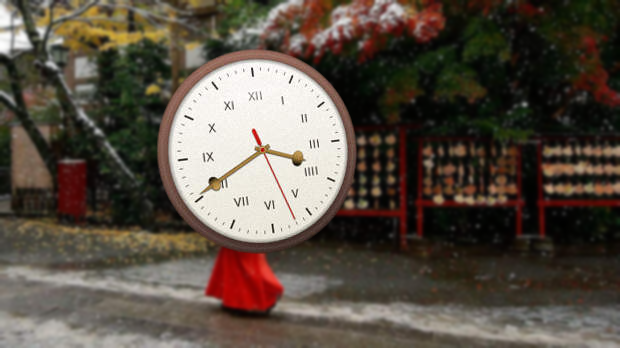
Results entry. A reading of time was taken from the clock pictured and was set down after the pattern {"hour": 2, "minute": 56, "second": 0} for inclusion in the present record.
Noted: {"hour": 3, "minute": 40, "second": 27}
